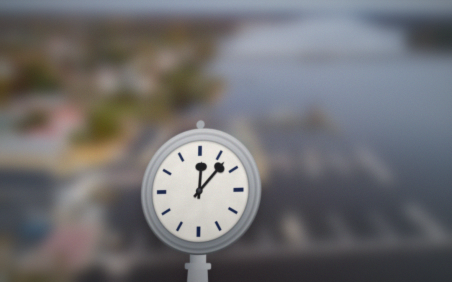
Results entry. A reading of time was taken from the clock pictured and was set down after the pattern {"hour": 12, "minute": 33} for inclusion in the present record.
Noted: {"hour": 12, "minute": 7}
